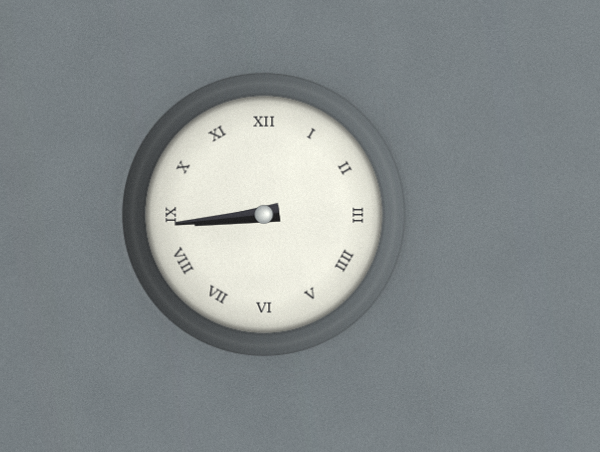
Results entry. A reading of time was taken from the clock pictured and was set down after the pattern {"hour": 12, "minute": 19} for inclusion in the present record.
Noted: {"hour": 8, "minute": 44}
